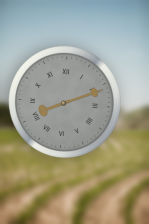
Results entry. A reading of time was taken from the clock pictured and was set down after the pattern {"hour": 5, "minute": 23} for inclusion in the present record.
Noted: {"hour": 8, "minute": 11}
